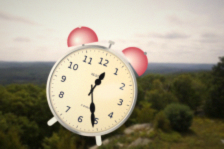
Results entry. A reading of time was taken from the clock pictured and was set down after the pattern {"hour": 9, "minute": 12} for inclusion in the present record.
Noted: {"hour": 12, "minute": 26}
